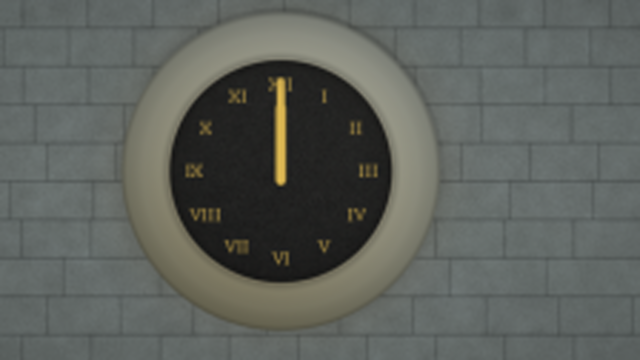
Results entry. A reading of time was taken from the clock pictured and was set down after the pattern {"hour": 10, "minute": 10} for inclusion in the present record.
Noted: {"hour": 12, "minute": 0}
